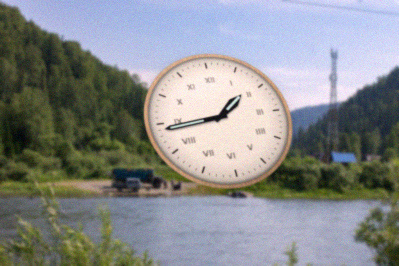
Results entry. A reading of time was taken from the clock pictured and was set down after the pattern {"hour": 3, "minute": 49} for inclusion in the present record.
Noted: {"hour": 1, "minute": 44}
